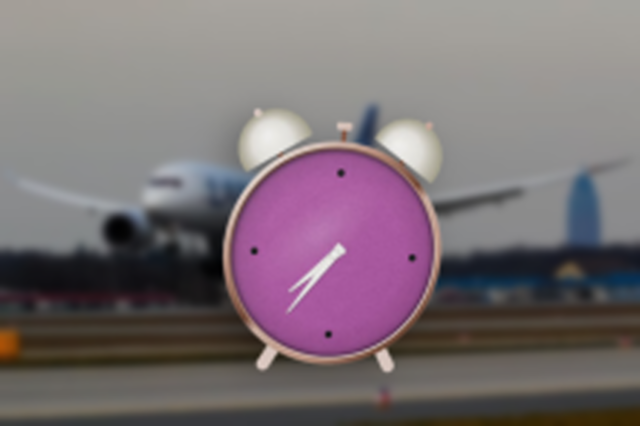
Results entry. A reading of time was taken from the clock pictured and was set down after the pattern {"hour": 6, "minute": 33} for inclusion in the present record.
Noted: {"hour": 7, "minute": 36}
